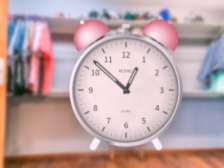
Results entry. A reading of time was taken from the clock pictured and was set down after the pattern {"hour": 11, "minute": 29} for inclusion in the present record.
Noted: {"hour": 12, "minute": 52}
